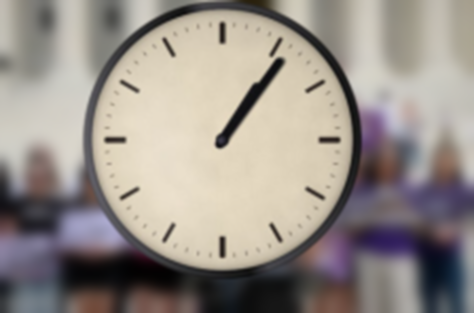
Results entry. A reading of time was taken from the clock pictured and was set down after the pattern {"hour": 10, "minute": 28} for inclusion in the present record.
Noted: {"hour": 1, "minute": 6}
